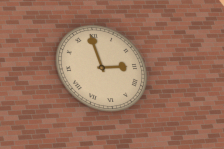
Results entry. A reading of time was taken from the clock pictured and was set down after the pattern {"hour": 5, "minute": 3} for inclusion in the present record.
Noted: {"hour": 2, "minute": 59}
